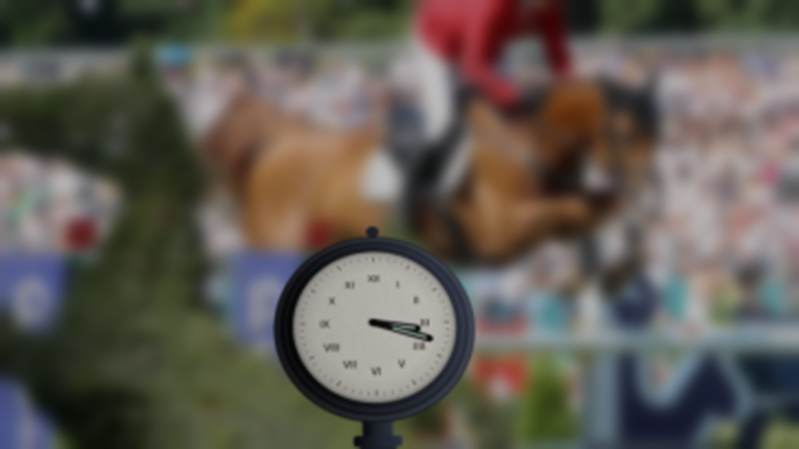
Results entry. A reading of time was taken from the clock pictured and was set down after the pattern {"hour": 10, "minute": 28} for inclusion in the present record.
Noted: {"hour": 3, "minute": 18}
